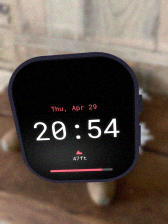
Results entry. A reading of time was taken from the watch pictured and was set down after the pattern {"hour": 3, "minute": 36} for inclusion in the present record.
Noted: {"hour": 20, "minute": 54}
